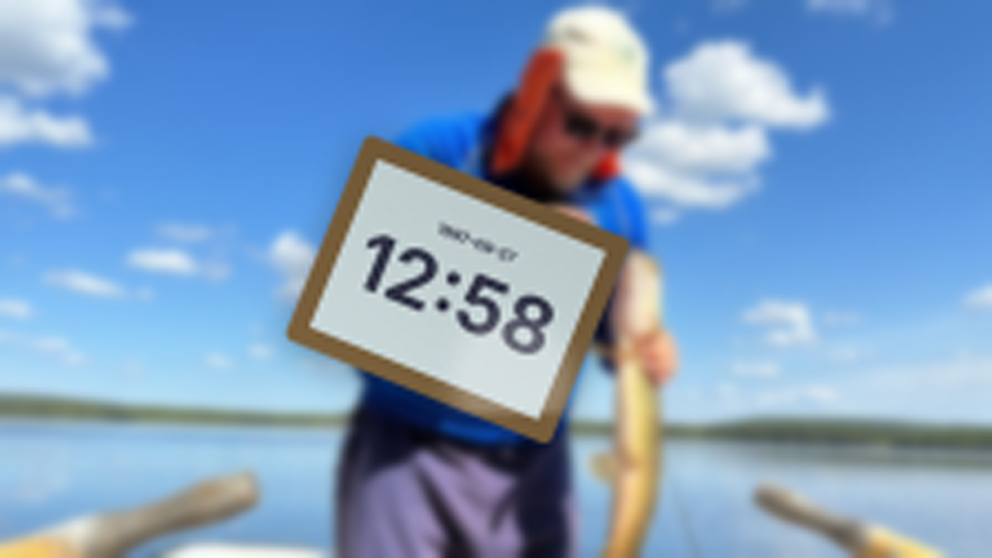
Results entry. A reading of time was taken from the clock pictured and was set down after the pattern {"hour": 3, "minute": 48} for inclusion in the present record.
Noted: {"hour": 12, "minute": 58}
